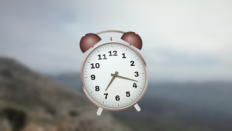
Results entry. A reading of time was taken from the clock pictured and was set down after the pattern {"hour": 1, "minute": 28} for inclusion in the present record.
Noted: {"hour": 7, "minute": 18}
